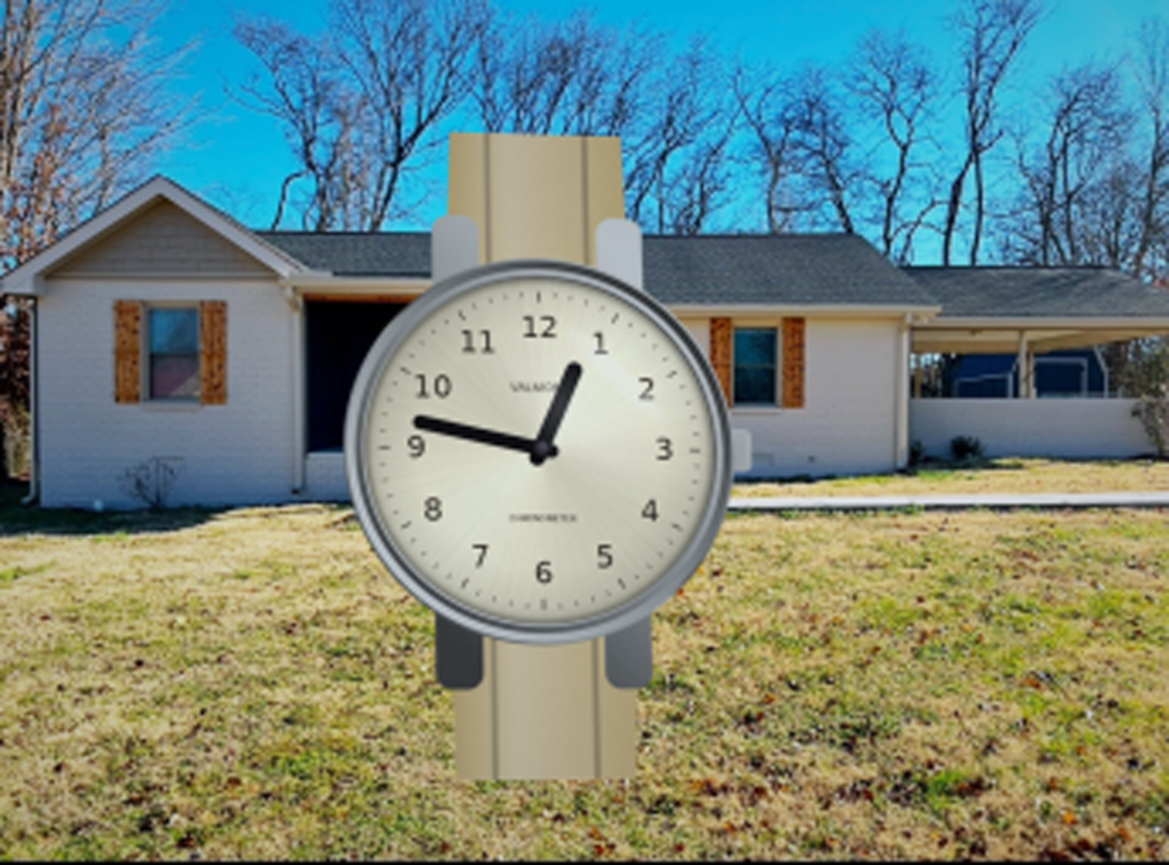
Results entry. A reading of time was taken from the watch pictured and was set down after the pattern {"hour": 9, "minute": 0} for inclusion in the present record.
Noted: {"hour": 12, "minute": 47}
